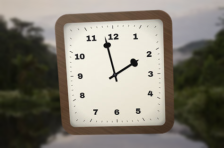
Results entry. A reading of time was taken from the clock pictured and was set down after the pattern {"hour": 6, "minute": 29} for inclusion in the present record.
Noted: {"hour": 1, "minute": 58}
